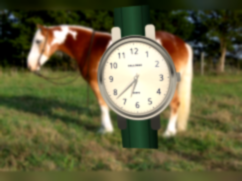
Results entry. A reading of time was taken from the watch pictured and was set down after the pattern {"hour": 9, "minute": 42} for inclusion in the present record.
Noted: {"hour": 6, "minute": 38}
